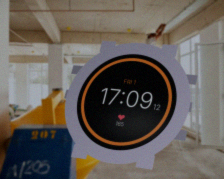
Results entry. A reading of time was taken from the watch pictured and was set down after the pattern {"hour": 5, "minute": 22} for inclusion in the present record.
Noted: {"hour": 17, "minute": 9}
